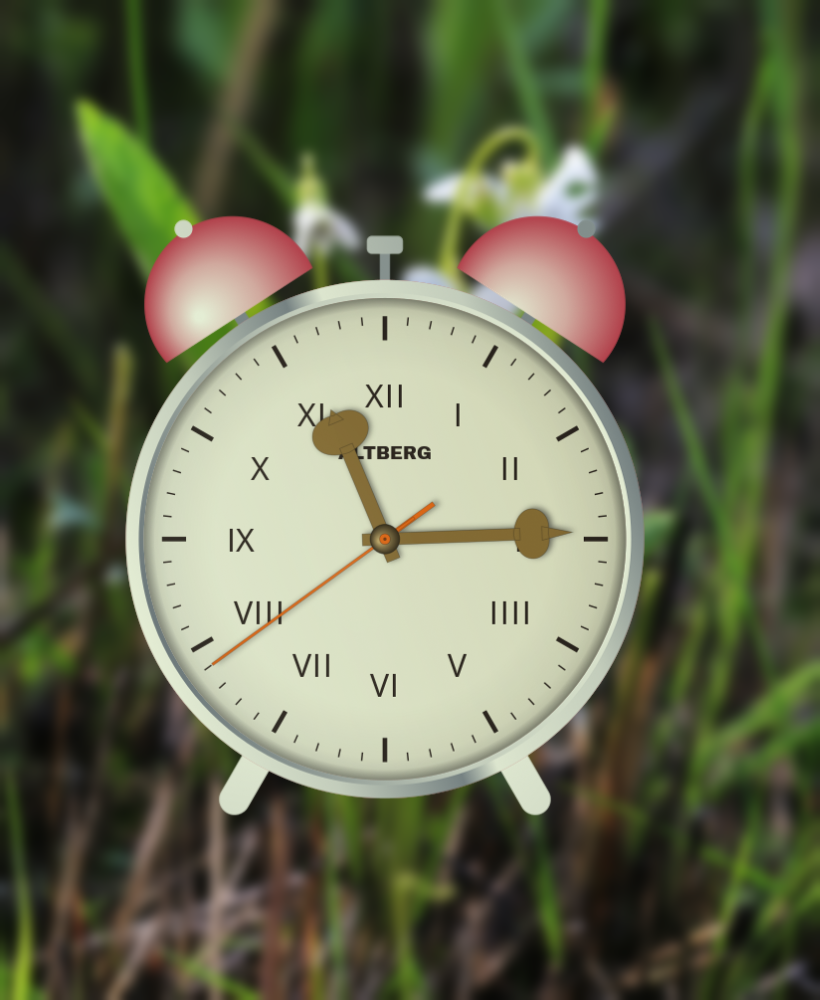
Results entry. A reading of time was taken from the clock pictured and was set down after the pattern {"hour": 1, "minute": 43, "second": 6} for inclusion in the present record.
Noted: {"hour": 11, "minute": 14, "second": 39}
